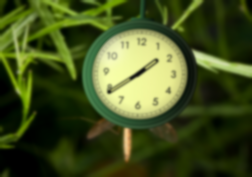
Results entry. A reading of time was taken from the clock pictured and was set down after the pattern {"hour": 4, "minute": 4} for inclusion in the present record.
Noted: {"hour": 1, "minute": 39}
